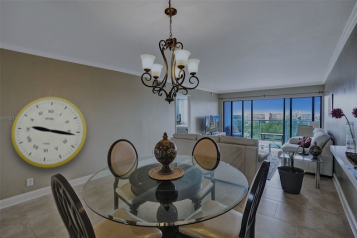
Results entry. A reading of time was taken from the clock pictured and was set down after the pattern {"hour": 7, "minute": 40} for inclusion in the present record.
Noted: {"hour": 9, "minute": 16}
